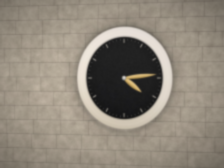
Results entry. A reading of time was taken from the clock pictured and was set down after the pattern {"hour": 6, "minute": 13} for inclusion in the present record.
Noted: {"hour": 4, "minute": 14}
